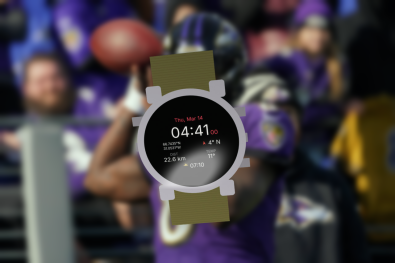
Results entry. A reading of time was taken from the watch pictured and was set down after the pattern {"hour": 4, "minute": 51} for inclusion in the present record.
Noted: {"hour": 4, "minute": 41}
